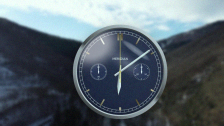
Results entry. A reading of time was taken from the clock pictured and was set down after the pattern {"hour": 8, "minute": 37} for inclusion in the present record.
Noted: {"hour": 6, "minute": 9}
